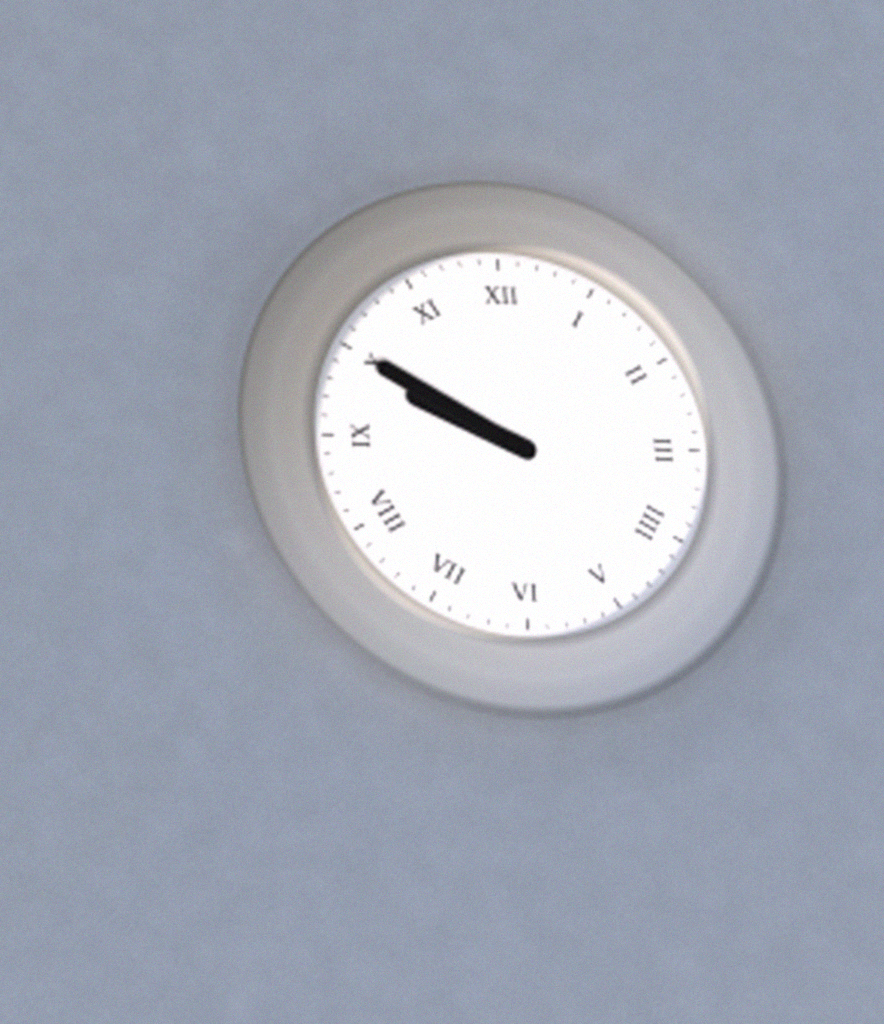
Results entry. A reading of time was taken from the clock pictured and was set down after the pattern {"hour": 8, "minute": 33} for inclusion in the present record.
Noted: {"hour": 9, "minute": 50}
